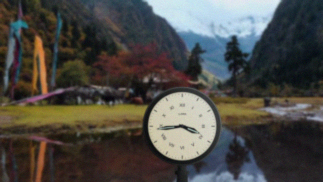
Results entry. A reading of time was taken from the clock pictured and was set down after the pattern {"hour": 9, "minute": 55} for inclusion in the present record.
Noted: {"hour": 3, "minute": 44}
